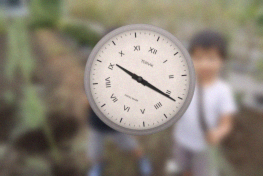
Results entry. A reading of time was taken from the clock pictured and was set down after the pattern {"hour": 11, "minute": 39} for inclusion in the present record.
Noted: {"hour": 9, "minute": 16}
